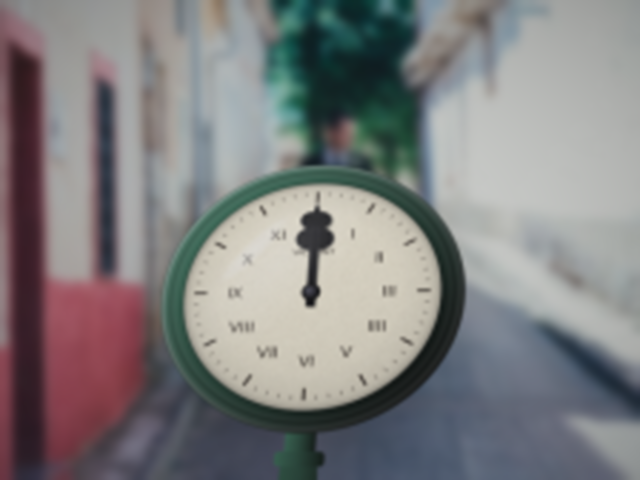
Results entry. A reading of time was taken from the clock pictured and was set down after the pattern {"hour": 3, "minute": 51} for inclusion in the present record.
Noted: {"hour": 12, "minute": 0}
